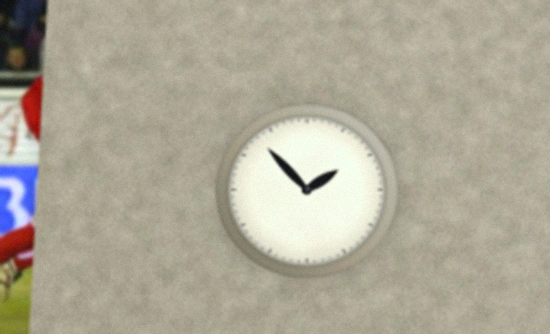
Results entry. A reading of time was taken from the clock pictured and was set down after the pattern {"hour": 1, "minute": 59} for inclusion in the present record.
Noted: {"hour": 1, "minute": 53}
